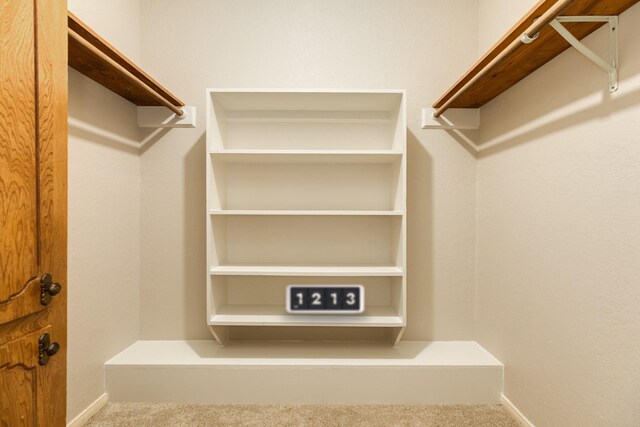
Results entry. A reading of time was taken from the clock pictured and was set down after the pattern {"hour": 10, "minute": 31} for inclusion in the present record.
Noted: {"hour": 12, "minute": 13}
